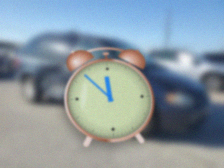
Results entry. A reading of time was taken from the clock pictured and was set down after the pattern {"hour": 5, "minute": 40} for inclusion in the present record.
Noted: {"hour": 11, "minute": 53}
